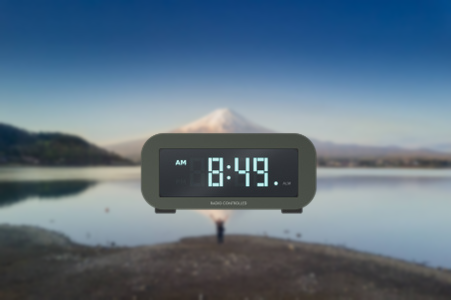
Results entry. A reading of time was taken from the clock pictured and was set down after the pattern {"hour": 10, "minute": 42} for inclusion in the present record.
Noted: {"hour": 8, "minute": 49}
